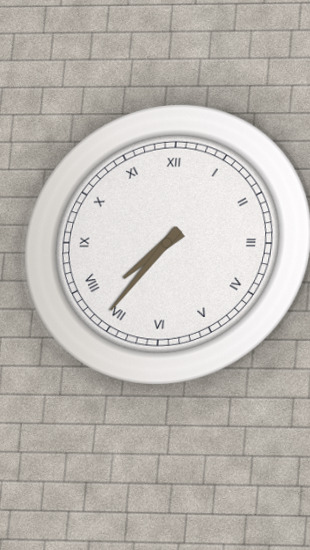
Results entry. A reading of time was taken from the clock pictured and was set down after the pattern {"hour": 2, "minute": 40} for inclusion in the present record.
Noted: {"hour": 7, "minute": 36}
